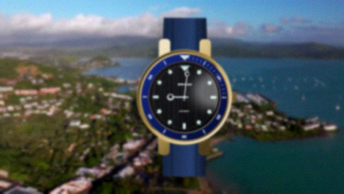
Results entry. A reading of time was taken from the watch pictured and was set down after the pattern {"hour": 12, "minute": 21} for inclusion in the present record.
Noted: {"hour": 9, "minute": 1}
